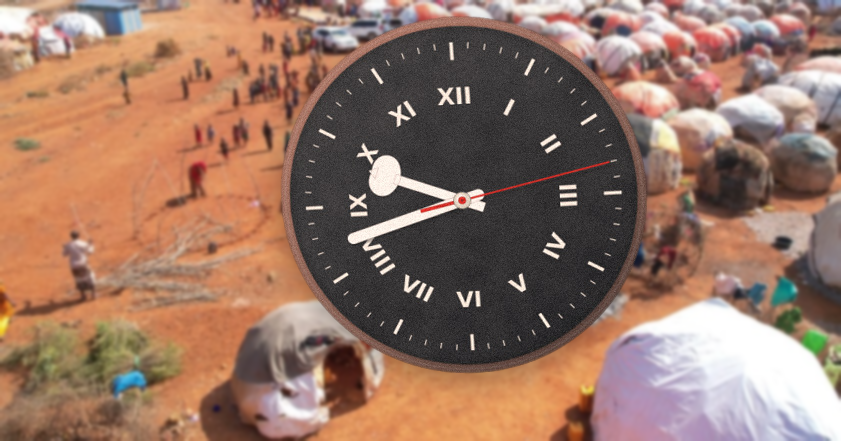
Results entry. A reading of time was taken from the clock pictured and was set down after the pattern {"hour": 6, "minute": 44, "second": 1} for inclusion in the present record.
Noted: {"hour": 9, "minute": 42, "second": 13}
